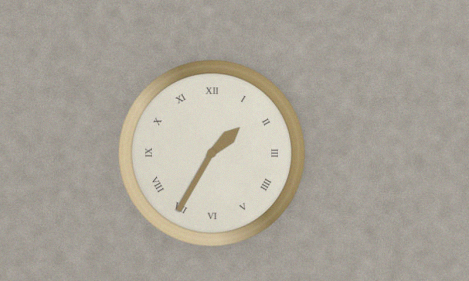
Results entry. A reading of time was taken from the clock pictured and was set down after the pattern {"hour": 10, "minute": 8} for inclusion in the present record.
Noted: {"hour": 1, "minute": 35}
